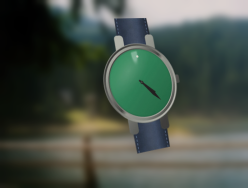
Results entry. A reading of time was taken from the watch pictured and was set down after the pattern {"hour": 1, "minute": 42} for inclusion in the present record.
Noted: {"hour": 4, "minute": 23}
